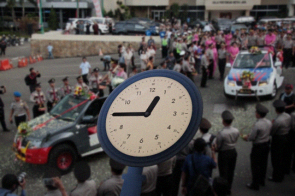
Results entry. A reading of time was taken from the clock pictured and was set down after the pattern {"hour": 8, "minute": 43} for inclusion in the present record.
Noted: {"hour": 12, "minute": 45}
